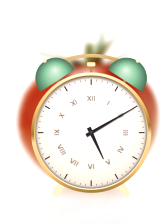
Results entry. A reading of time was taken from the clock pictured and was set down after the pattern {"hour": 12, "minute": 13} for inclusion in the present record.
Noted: {"hour": 5, "minute": 10}
